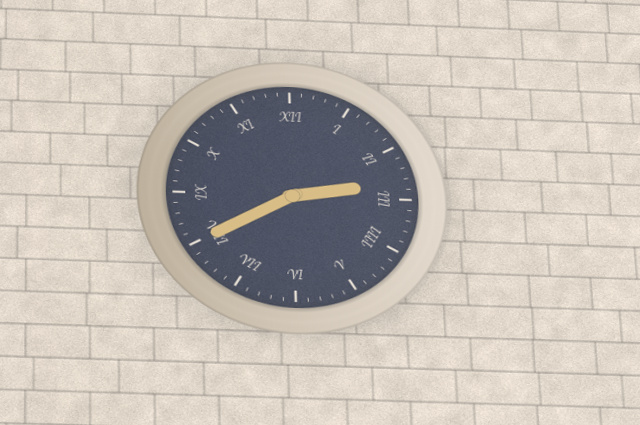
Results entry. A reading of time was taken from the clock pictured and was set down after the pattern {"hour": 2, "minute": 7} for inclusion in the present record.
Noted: {"hour": 2, "minute": 40}
